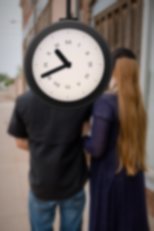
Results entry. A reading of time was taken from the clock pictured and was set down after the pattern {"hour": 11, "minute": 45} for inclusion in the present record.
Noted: {"hour": 10, "minute": 41}
